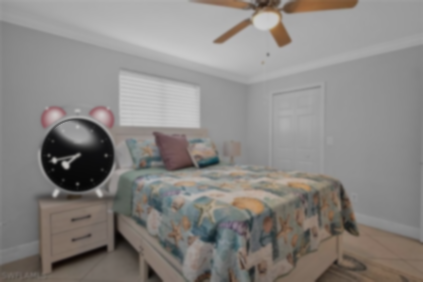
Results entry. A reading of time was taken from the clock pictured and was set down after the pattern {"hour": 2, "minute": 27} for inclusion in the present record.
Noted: {"hour": 7, "minute": 43}
